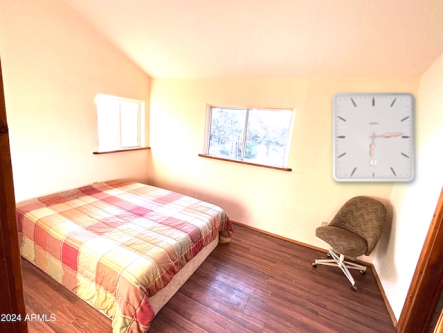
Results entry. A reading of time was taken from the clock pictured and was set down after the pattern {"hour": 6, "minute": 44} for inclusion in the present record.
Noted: {"hour": 6, "minute": 14}
